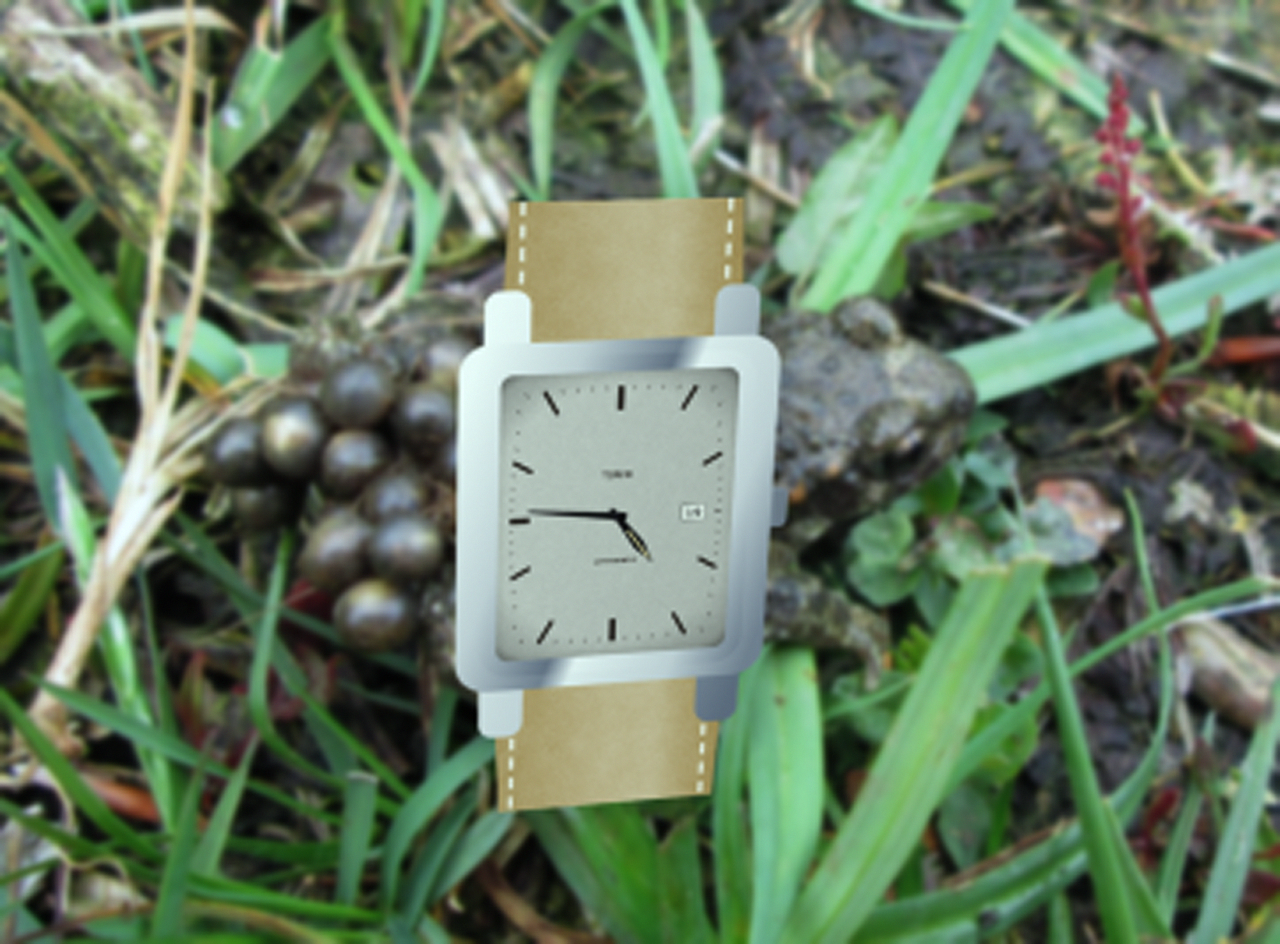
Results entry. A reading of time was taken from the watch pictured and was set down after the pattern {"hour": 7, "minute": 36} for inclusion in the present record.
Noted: {"hour": 4, "minute": 46}
